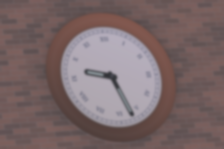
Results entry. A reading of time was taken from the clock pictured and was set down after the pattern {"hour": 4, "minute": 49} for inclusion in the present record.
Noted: {"hour": 9, "minute": 27}
